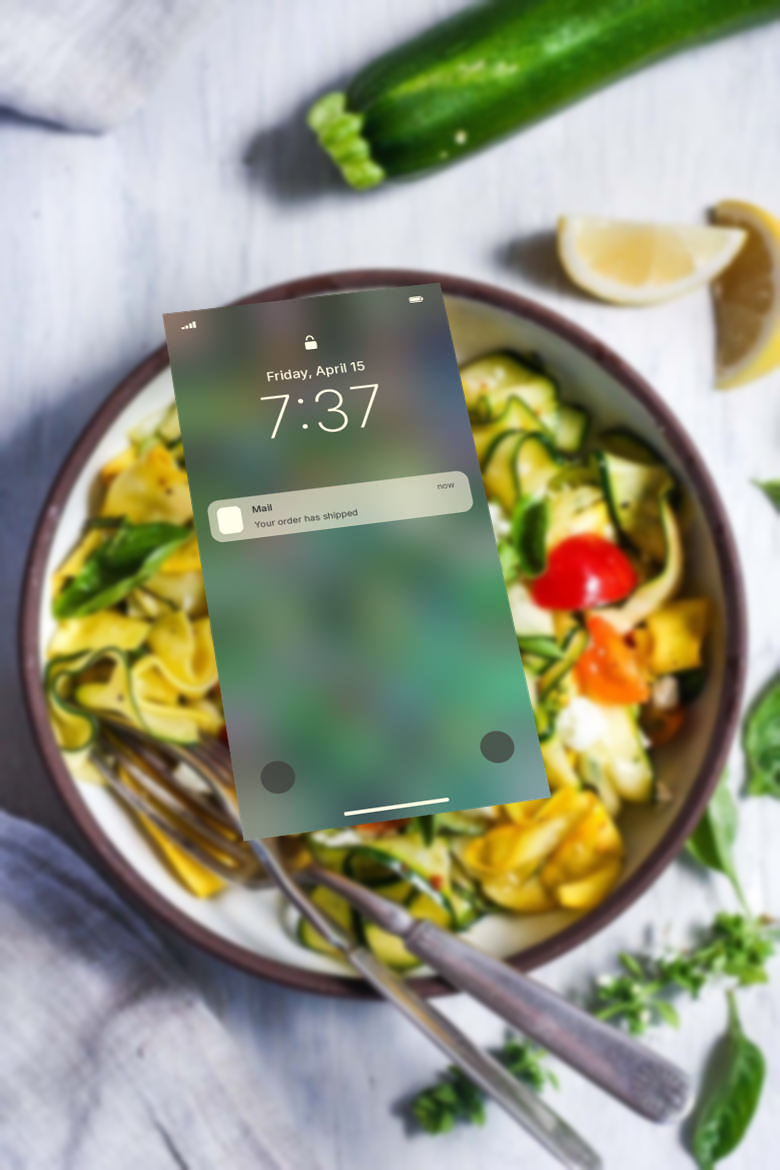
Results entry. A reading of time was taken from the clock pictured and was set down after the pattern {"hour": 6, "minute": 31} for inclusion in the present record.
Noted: {"hour": 7, "minute": 37}
